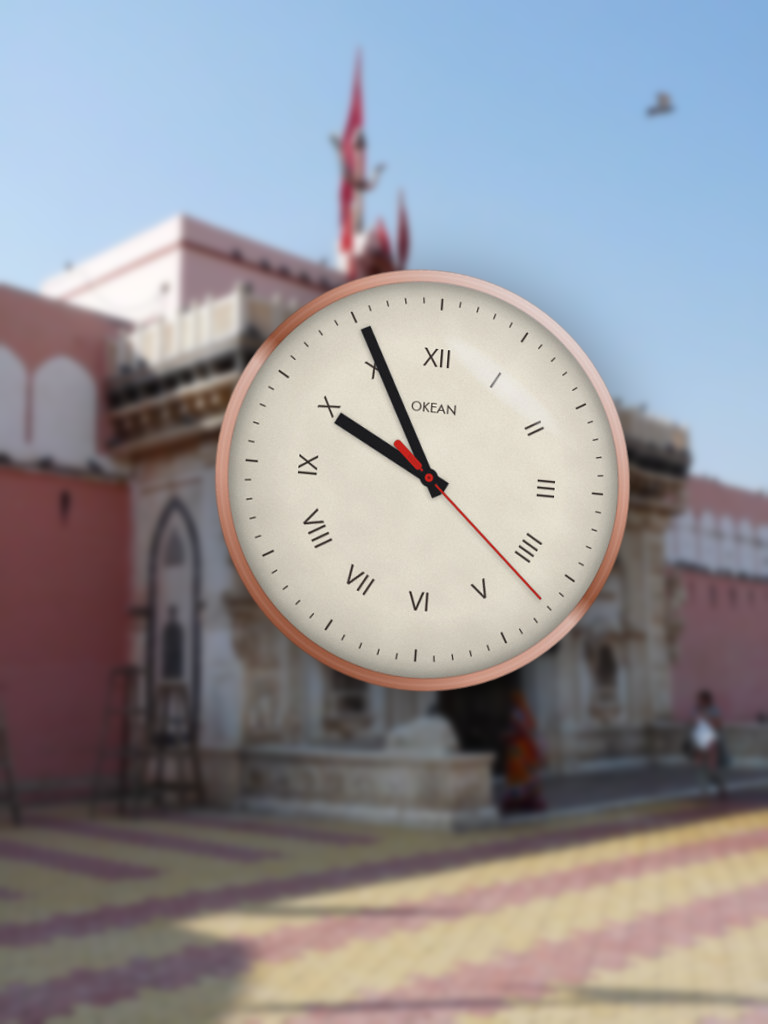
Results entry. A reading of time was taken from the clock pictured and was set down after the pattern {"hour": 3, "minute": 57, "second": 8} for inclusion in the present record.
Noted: {"hour": 9, "minute": 55, "second": 22}
